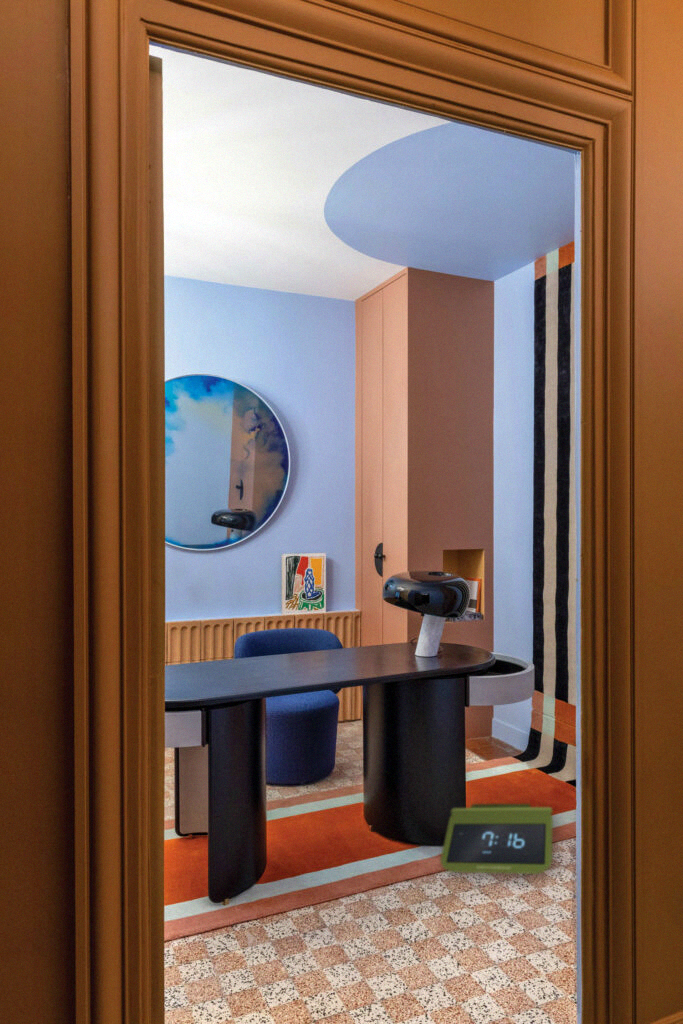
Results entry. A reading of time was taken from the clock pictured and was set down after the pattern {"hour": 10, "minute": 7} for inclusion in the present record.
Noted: {"hour": 7, "minute": 16}
